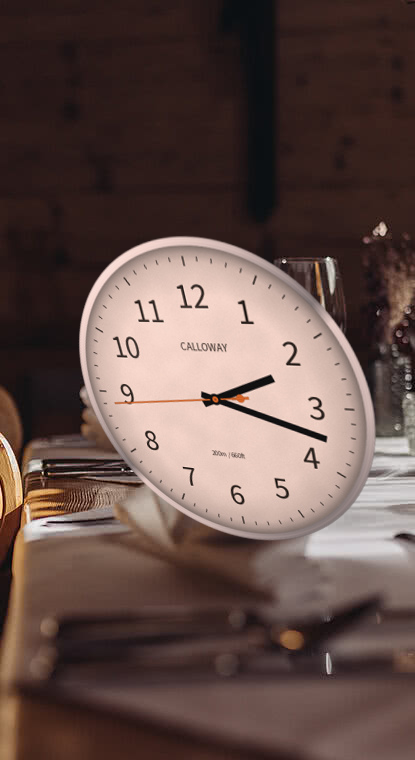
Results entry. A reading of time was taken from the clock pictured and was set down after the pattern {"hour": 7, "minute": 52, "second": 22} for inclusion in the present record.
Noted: {"hour": 2, "minute": 17, "second": 44}
